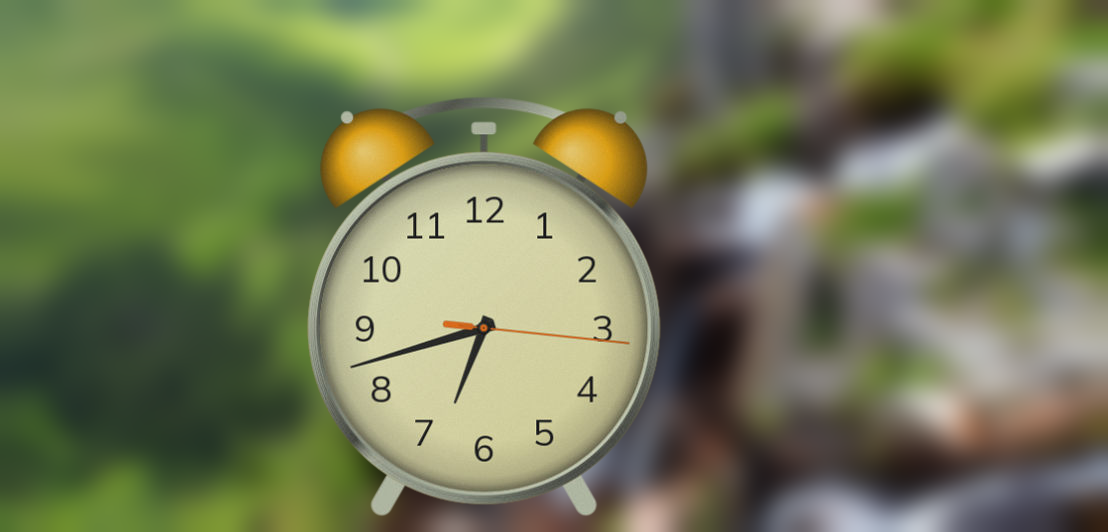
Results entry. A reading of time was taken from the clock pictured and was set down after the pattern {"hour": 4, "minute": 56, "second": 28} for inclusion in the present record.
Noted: {"hour": 6, "minute": 42, "second": 16}
